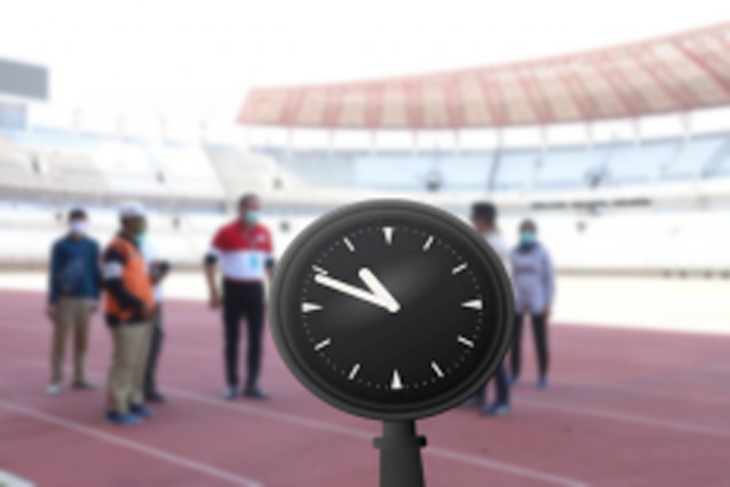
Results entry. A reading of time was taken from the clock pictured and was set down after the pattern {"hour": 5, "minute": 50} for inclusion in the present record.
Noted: {"hour": 10, "minute": 49}
